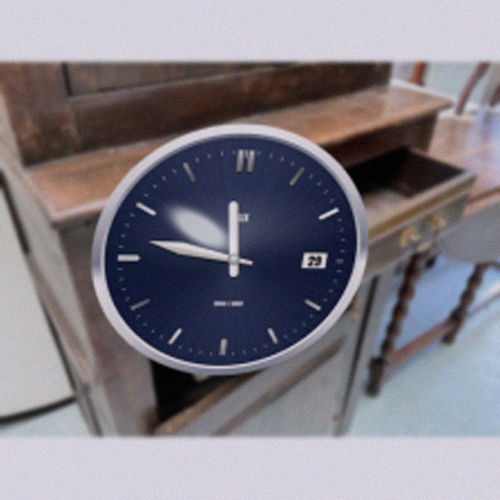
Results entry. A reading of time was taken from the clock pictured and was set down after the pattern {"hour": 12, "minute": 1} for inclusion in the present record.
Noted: {"hour": 11, "minute": 47}
